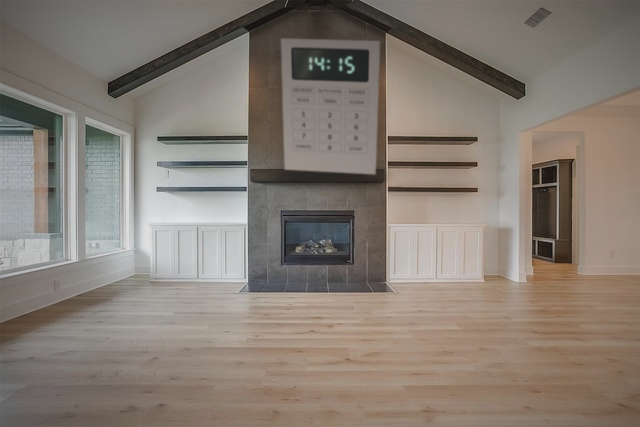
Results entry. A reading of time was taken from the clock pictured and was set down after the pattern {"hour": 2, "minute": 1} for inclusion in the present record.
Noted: {"hour": 14, "minute": 15}
